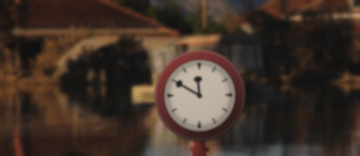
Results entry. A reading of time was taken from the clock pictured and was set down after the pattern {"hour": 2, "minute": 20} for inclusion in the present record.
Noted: {"hour": 11, "minute": 50}
